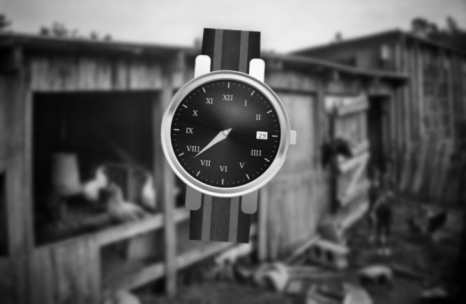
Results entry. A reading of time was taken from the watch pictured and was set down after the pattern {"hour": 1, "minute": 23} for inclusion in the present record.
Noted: {"hour": 7, "minute": 38}
